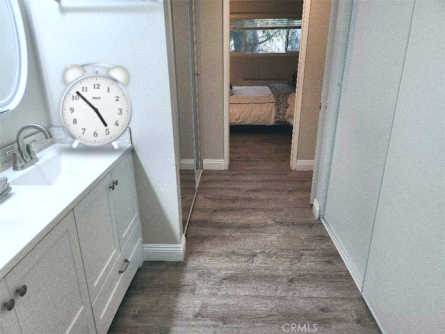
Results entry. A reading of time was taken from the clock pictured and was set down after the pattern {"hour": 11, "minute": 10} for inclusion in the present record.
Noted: {"hour": 4, "minute": 52}
